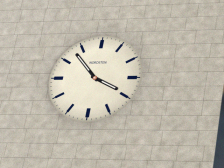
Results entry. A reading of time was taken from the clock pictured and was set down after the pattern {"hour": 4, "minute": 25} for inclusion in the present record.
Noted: {"hour": 3, "minute": 53}
